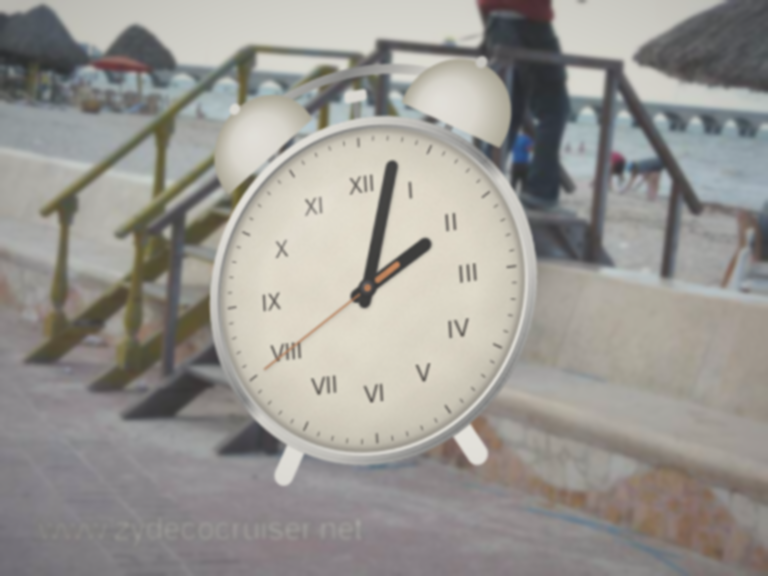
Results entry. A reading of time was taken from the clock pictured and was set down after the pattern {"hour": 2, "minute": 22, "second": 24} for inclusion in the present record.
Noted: {"hour": 2, "minute": 2, "second": 40}
